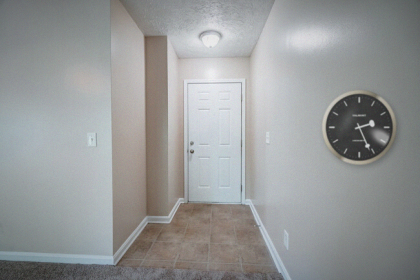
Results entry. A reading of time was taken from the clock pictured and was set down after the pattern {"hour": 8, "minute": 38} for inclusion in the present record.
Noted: {"hour": 2, "minute": 26}
